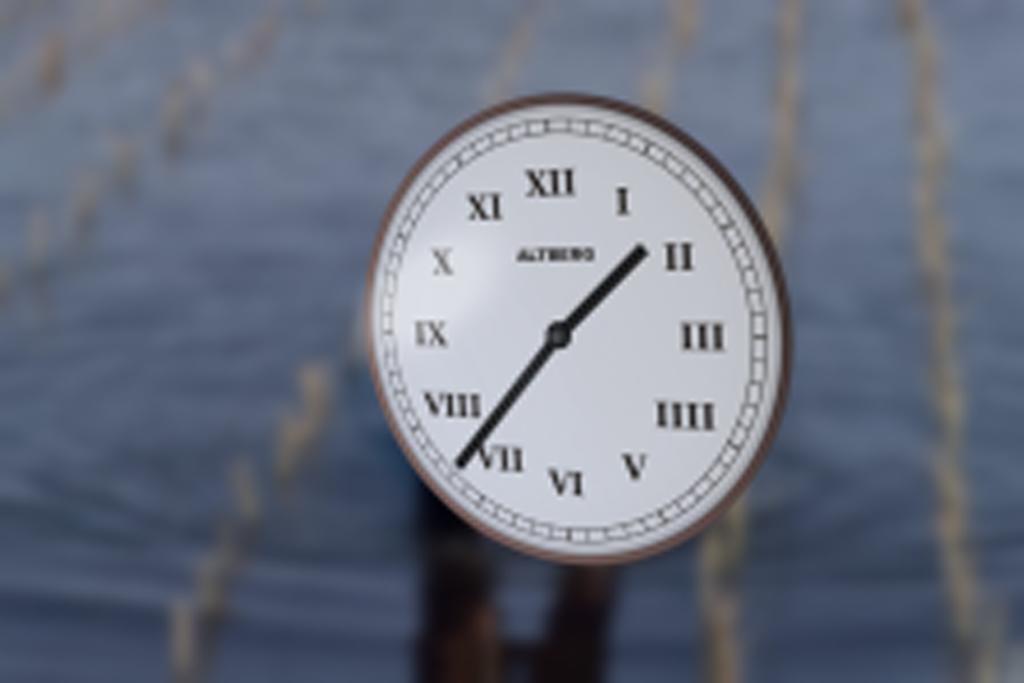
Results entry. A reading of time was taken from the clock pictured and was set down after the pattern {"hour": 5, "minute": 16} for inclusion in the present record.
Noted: {"hour": 1, "minute": 37}
